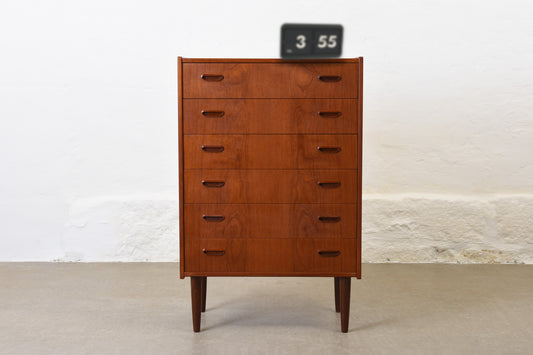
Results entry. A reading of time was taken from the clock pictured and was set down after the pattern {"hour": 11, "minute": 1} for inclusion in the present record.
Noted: {"hour": 3, "minute": 55}
